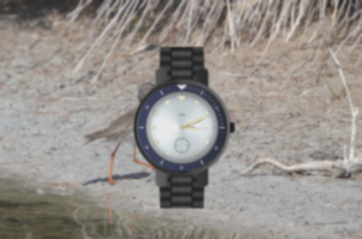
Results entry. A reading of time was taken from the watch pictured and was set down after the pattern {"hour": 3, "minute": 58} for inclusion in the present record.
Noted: {"hour": 3, "minute": 11}
